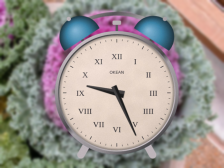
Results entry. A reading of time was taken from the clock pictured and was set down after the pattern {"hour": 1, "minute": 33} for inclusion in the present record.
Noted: {"hour": 9, "minute": 26}
